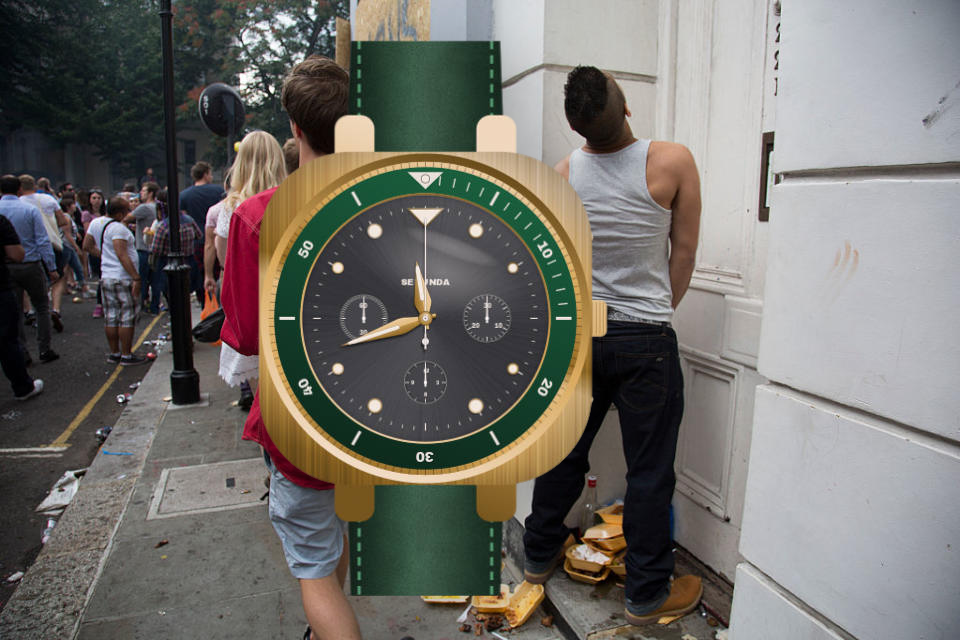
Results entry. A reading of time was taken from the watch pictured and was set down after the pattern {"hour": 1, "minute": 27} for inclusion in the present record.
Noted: {"hour": 11, "minute": 42}
